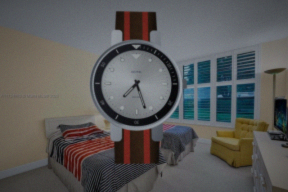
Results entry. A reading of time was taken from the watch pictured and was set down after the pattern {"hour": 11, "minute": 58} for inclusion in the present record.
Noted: {"hour": 7, "minute": 27}
